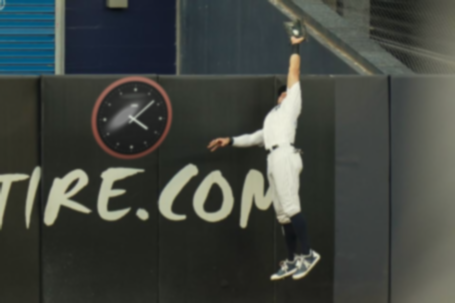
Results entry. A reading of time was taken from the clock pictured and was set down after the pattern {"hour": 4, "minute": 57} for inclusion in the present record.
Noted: {"hour": 4, "minute": 8}
